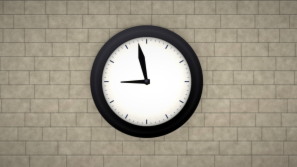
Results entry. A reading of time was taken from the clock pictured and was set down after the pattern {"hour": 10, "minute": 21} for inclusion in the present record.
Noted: {"hour": 8, "minute": 58}
